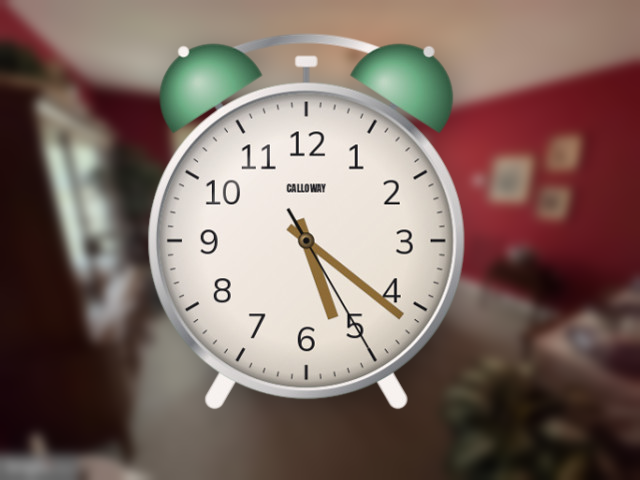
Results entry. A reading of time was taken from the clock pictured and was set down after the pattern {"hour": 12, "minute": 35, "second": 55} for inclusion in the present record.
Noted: {"hour": 5, "minute": 21, "second": 25}
